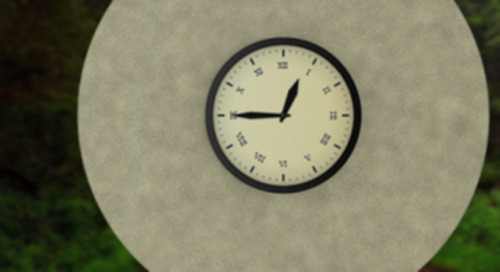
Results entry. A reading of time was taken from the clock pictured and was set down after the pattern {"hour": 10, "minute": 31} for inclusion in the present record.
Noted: {"hour": 12, "minute": 45}
